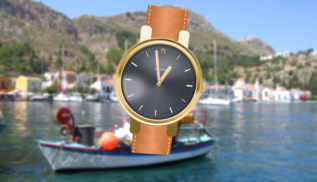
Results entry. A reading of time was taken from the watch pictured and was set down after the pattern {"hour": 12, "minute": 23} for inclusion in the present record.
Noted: {"hour": 12, "minute": 58}
